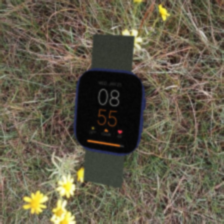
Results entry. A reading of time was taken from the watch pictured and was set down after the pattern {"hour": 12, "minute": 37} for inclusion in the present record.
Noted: {"hour": 8, "minute": 55}
